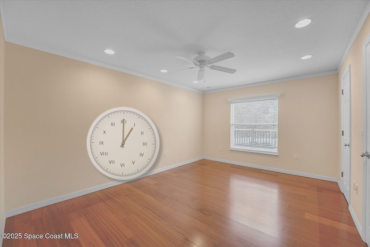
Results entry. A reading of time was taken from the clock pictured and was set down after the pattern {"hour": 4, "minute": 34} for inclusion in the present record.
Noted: {"hour": 1, "minute": 0}
